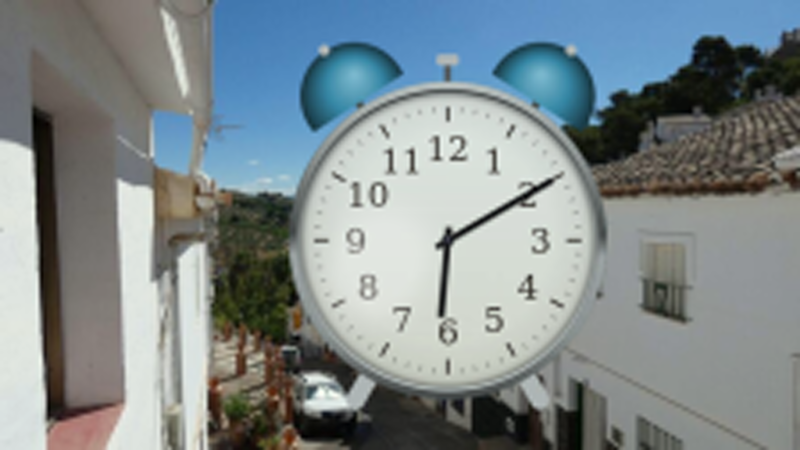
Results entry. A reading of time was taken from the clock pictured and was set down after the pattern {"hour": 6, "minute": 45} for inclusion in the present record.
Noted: {"hour": 6, "minute": 10}
